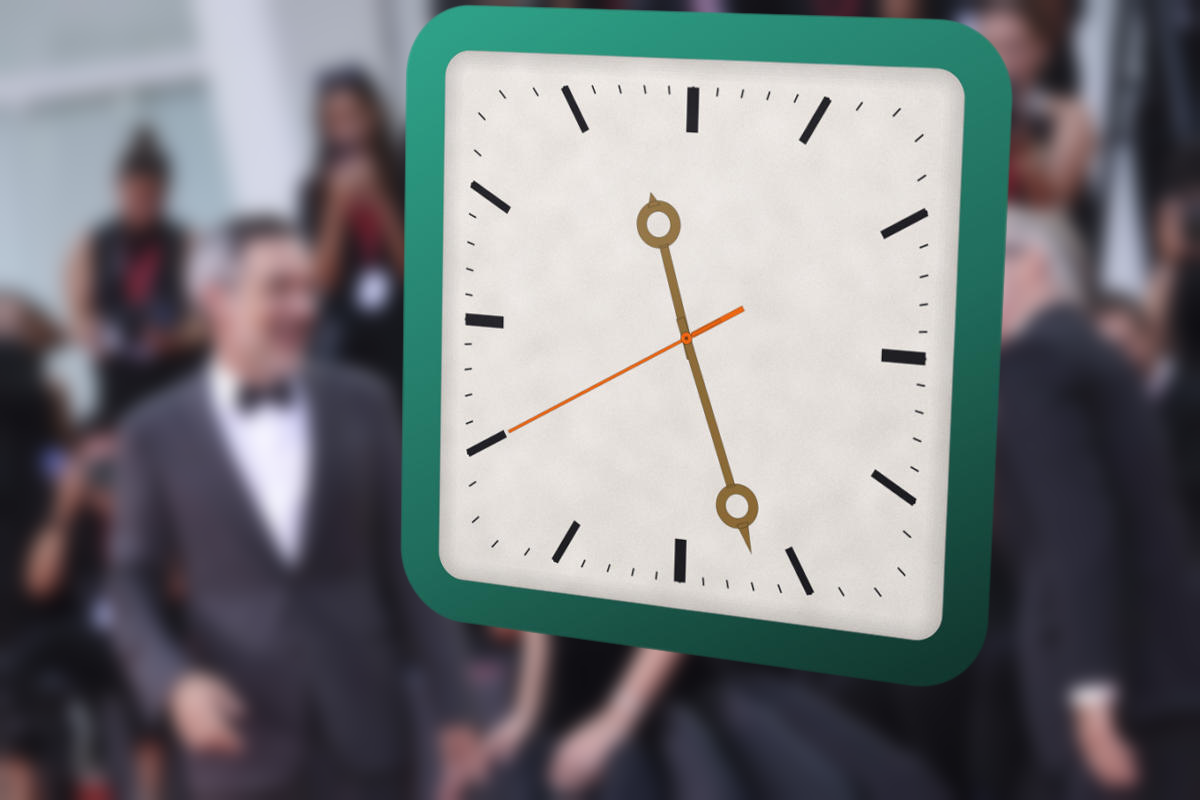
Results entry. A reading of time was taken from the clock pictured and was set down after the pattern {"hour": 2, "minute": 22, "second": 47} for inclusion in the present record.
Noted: {"hour": 11, "minute": 26, "second": 40}
